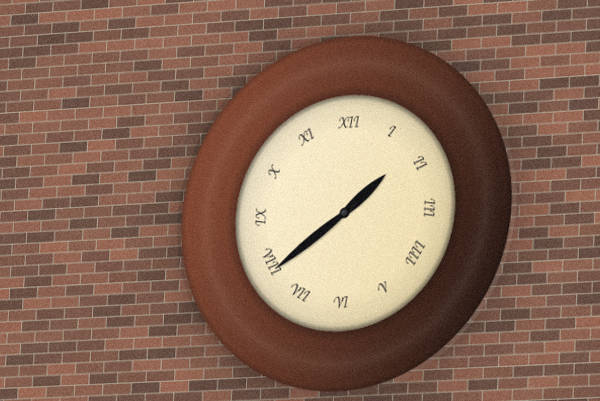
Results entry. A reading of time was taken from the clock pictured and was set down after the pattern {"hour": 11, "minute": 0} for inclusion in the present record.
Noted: {"hour": 1, "minute": 39}
